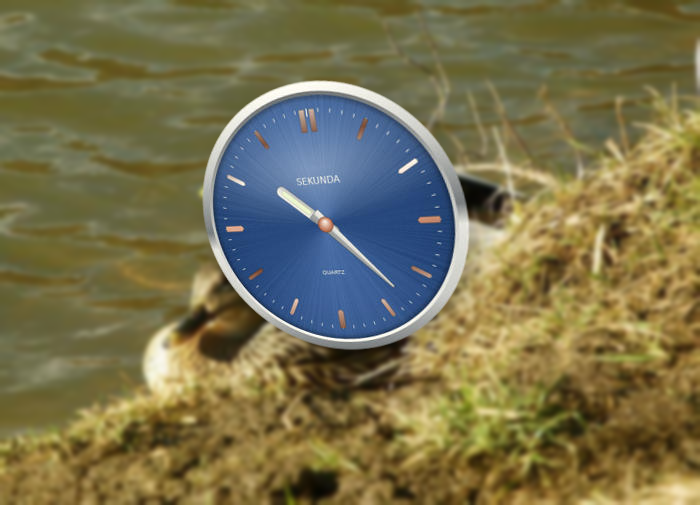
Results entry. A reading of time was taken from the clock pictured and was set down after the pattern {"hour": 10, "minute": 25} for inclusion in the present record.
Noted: {"hour": 10, "minute": 23}
